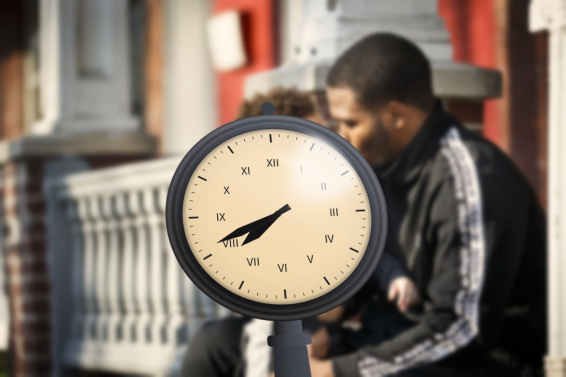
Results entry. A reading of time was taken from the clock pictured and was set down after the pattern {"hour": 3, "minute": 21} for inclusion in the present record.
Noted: {"hour": 7, "minute": 41}
